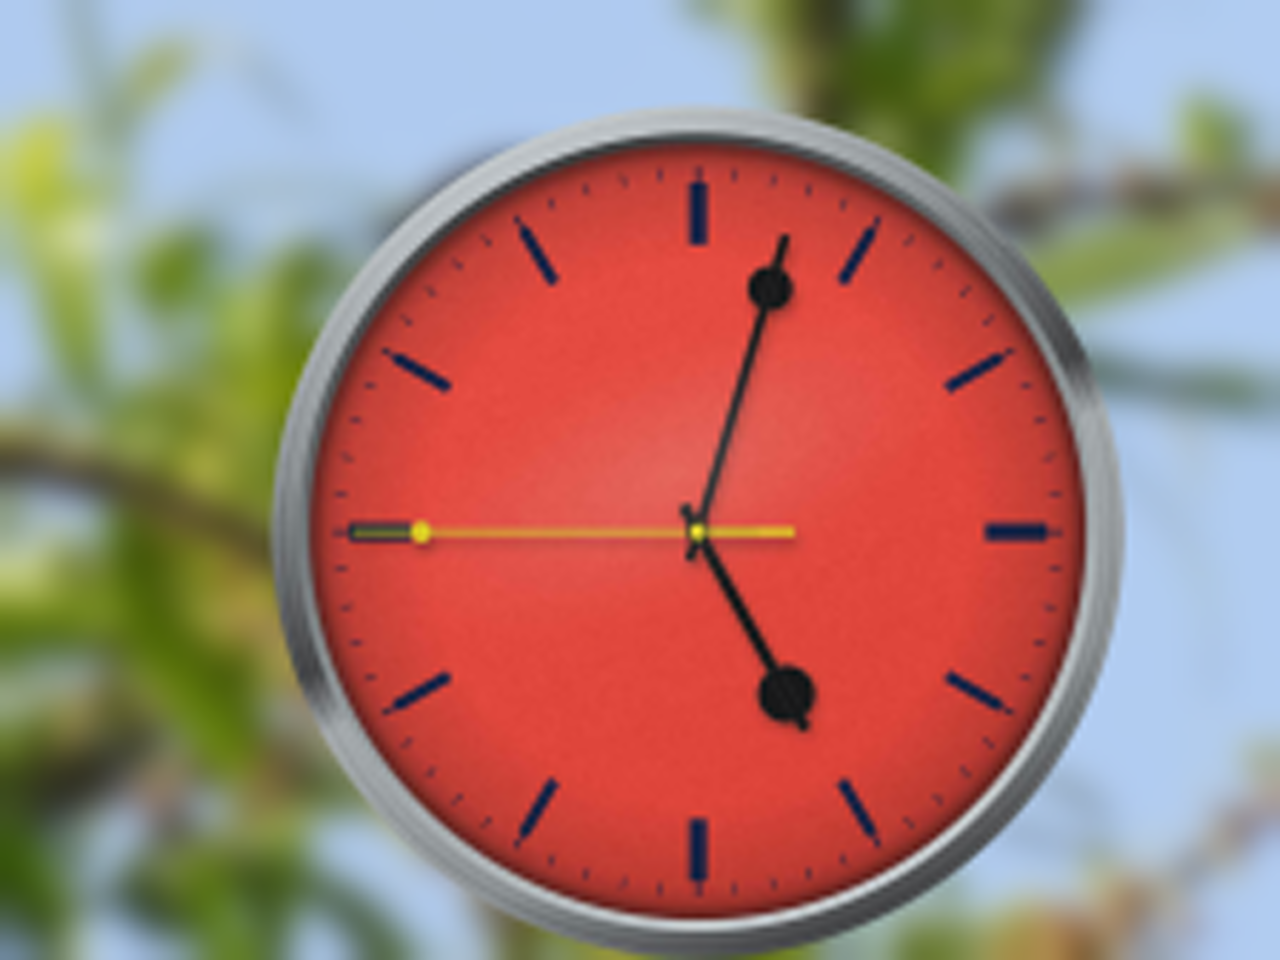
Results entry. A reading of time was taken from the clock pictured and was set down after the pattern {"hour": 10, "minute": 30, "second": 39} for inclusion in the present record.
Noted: {"hour": 5, "minute": 2, "second": 45}
